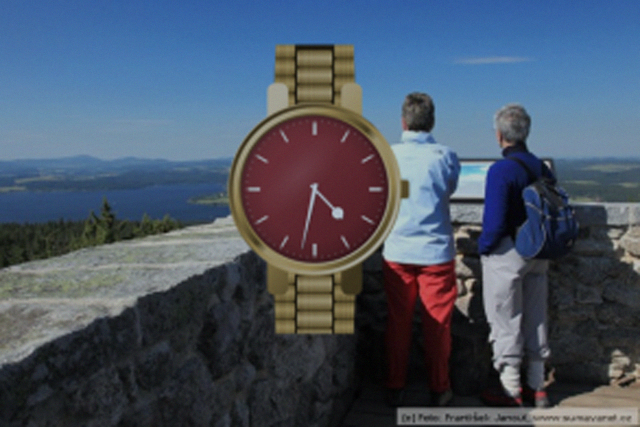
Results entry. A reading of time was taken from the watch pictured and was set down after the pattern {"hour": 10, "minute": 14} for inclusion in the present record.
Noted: {"hour": 4, "minute": 32}
